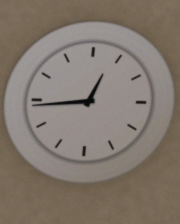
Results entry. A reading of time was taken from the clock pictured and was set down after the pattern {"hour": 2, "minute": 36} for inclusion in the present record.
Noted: {"hour": 12, "minute": 44}
